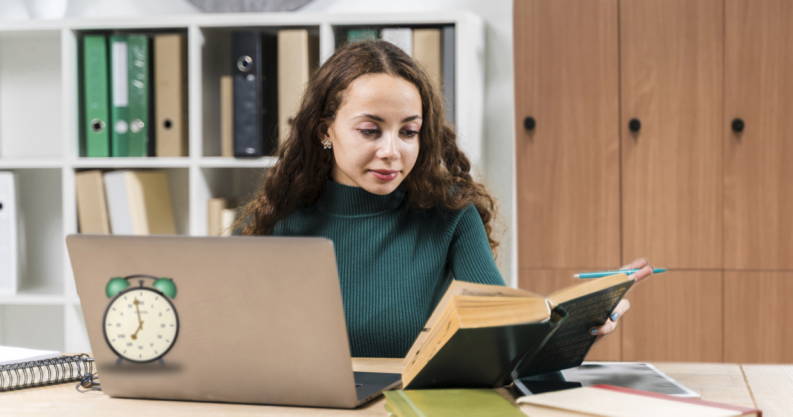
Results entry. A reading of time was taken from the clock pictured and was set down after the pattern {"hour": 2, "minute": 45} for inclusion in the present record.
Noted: {"hour": 6, "minute": 58}
